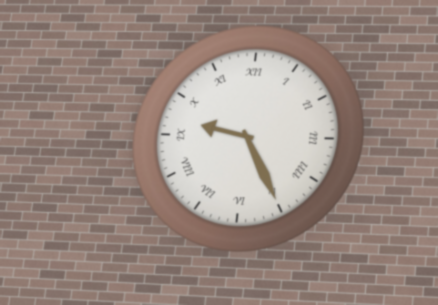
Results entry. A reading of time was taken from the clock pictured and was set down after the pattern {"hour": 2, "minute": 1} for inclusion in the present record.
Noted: {"hour": 9, "minute": 25}
